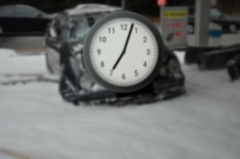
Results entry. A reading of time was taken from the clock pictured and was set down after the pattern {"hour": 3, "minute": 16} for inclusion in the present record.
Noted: {"hour": 7, "minute": 3}
